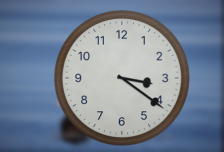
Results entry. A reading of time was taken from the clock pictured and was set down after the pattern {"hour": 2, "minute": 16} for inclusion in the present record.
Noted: {"hour": 3, "minute": 21}
